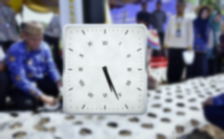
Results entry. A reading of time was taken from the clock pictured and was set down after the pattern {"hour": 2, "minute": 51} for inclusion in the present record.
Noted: {"hour": 5, "minute": 26}
